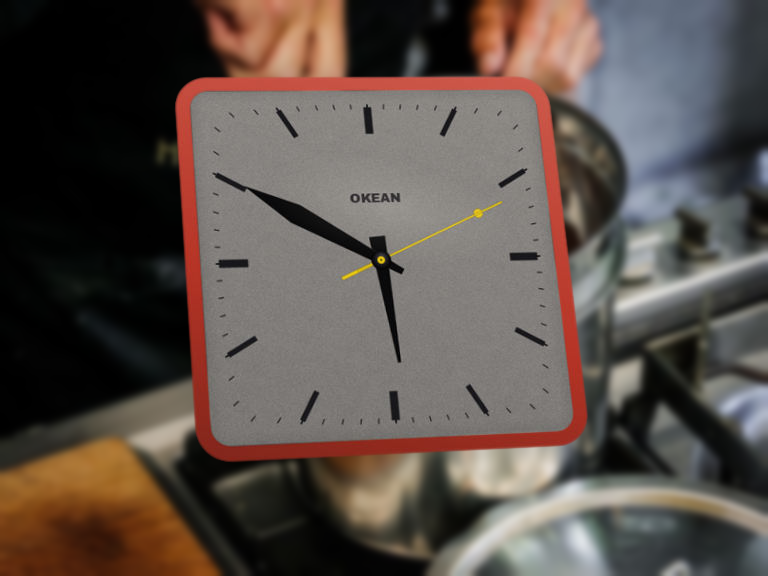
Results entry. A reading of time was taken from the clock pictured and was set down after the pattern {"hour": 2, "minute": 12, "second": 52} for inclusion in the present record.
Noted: {"hour": 5, "minute": 50, "second": 11}
